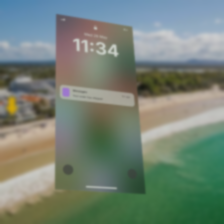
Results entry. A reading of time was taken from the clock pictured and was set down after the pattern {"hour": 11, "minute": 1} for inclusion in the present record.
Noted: {"hour": 11, "minute": 34}
